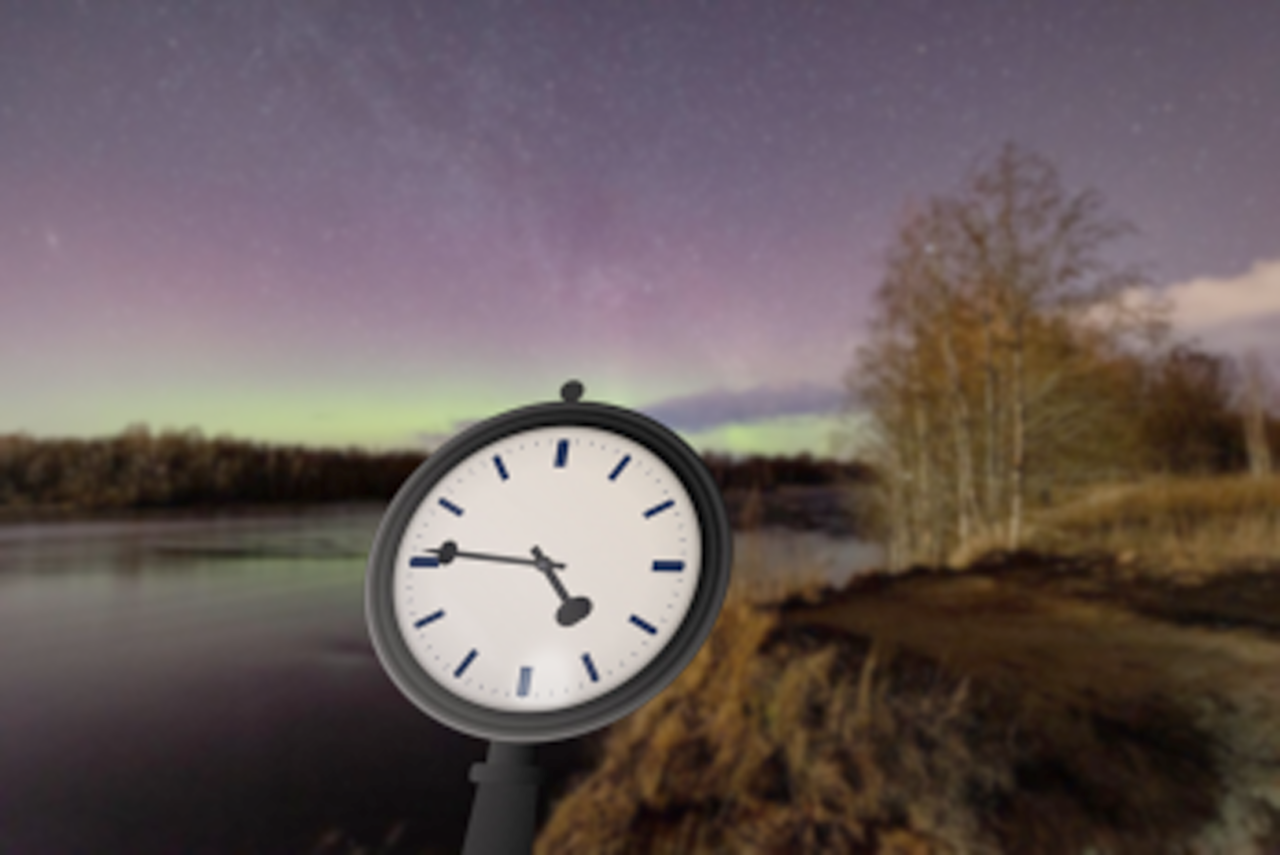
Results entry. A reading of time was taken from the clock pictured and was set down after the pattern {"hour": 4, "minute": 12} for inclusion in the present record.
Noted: {"hour": 4, "minute": 46}
